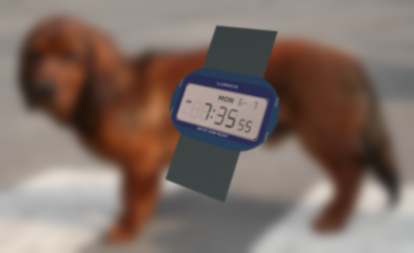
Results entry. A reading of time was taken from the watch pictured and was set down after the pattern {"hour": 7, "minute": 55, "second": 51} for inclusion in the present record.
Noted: {"hour": 7, "minute": 35, "second": 55}
